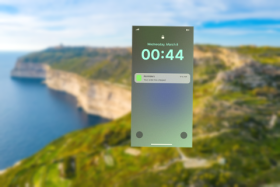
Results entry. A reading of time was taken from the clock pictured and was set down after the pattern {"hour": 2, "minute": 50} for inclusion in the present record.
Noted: {"hour": 0, "minute": 44}
